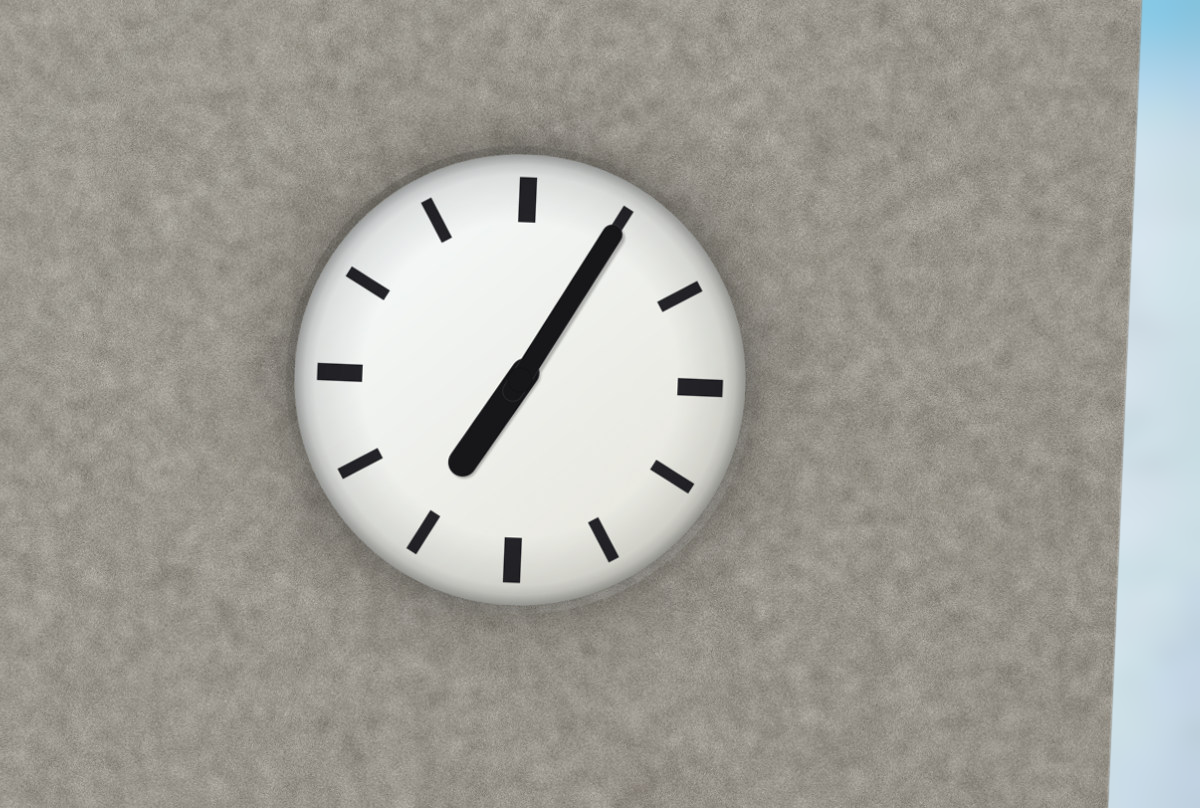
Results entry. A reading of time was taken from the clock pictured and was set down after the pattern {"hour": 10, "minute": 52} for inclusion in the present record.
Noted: {"hour": 7, "minute": 5}
